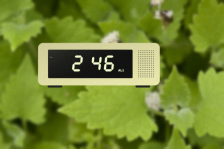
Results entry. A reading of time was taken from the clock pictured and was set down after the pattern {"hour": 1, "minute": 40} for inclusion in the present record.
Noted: {"hour": 2, "minute": 46}
